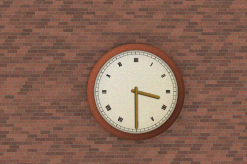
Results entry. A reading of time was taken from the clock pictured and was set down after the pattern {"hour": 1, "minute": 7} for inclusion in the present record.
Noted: {"hour": 3, "minute": 30}
